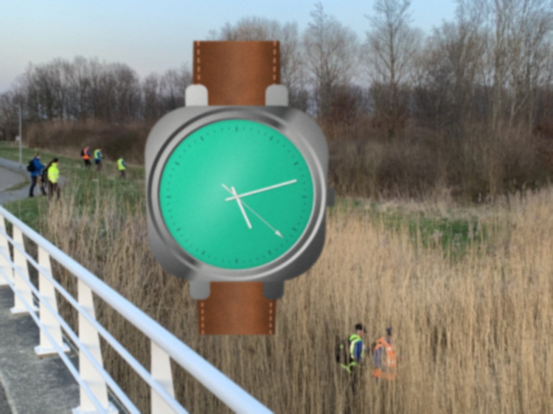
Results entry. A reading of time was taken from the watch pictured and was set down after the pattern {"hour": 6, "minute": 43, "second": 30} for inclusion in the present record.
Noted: {"hour": 5, "minute": 12, "second": 22}
